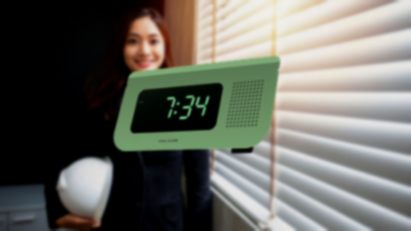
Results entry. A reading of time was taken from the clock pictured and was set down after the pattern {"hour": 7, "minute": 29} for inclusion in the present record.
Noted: {"hour": 7, "minute": 34}
